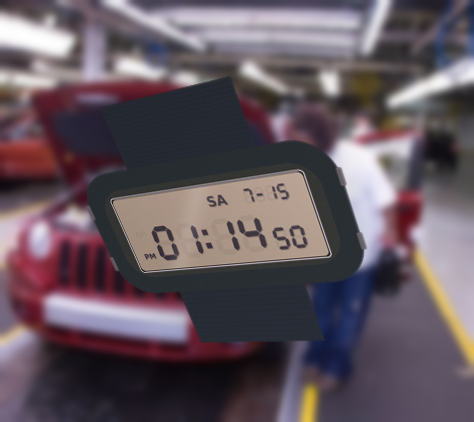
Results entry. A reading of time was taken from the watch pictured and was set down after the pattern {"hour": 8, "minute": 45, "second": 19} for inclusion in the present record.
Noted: {"hour": 1, "minute": 14, "second": 50}
